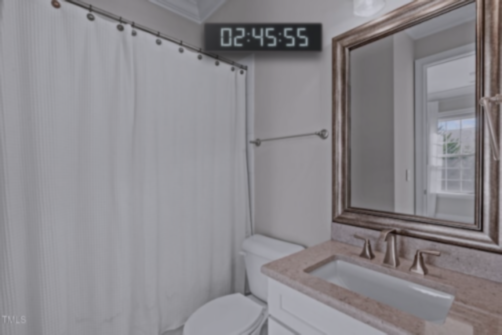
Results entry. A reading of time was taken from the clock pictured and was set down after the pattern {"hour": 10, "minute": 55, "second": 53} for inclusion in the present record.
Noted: {"hour": 2, "minute": 45, "second": 55}
